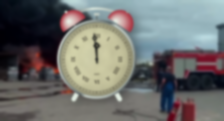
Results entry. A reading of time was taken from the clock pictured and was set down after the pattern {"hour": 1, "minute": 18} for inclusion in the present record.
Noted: {"hour": 11, "minute": 59}
